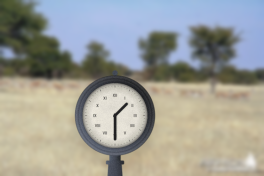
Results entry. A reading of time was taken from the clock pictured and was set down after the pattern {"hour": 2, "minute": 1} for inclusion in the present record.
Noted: {"hour": 1, "minute": 30}
